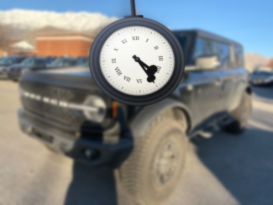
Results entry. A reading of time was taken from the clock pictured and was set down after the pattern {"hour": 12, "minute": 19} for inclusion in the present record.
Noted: {"hour": 4, "minute": 25}
